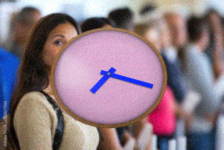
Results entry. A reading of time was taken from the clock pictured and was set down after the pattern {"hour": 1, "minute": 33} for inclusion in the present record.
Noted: {"hour": 7, "minute": 18}
